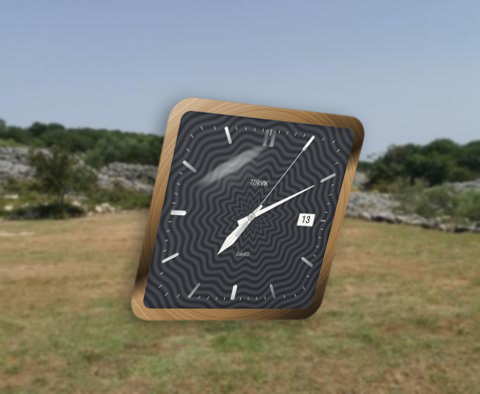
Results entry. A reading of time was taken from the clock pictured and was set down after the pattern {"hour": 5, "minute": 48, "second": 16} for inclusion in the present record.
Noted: {"hour": 7, "minute": 10, "second": 5}
